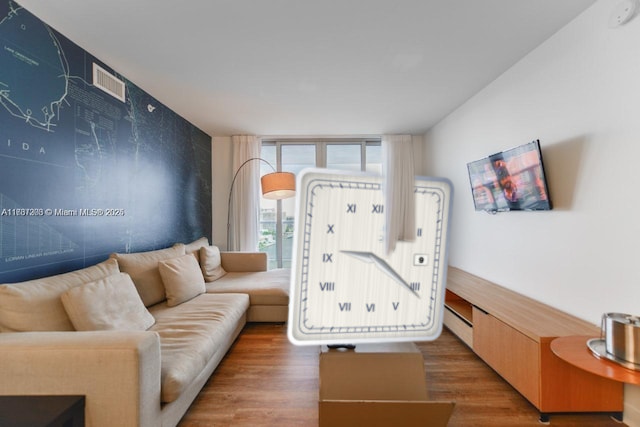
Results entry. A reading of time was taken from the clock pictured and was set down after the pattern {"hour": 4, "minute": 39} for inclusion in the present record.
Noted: {"hour": 9, "minute": 21}
